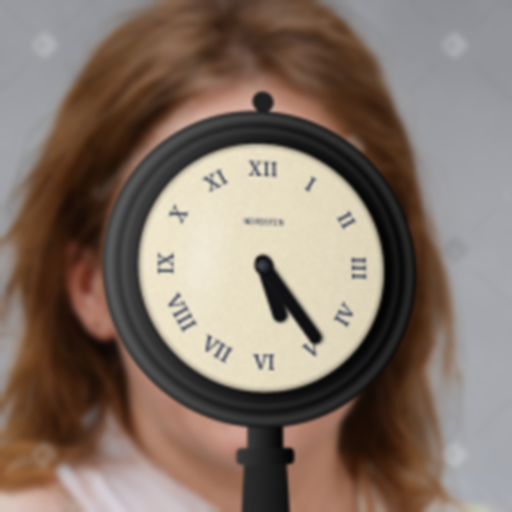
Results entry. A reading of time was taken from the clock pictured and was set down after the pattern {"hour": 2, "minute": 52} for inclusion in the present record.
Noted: {"hour": 5, "minute": 24}
